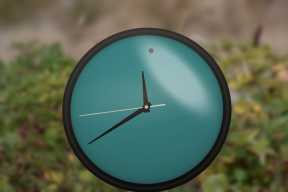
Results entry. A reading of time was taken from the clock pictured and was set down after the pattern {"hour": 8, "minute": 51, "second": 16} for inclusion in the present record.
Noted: {"hour": 11, "minute": 38, "second": 43}
